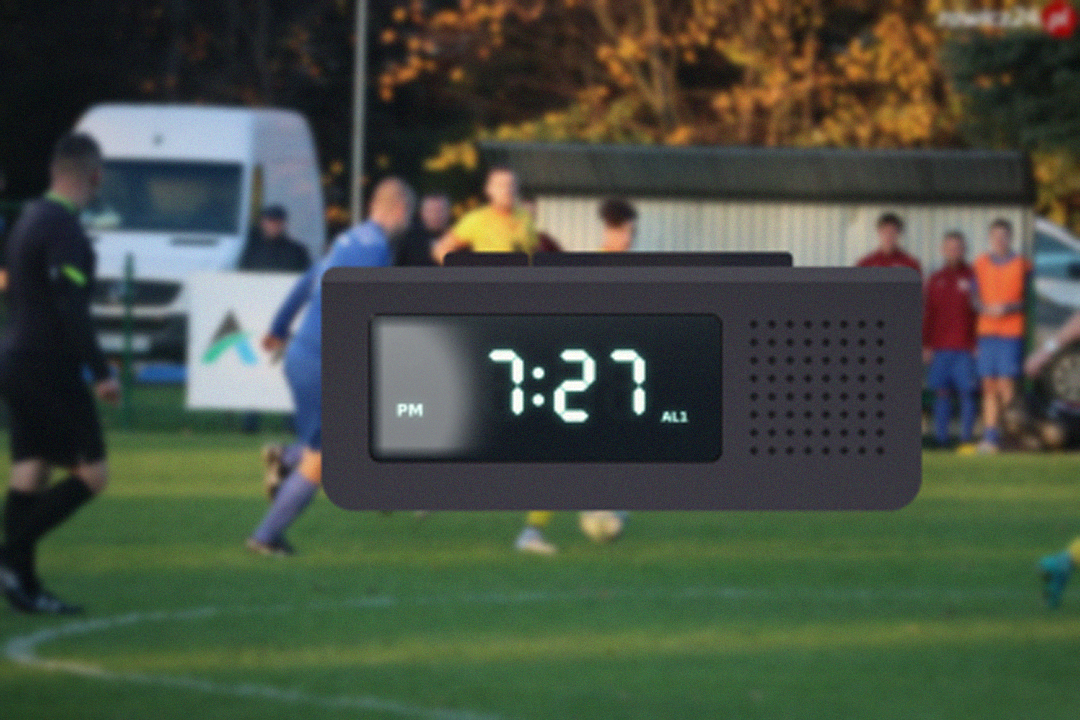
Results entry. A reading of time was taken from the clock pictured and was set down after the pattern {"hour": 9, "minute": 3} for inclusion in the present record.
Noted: {"hour": 7, "minute": 27}
